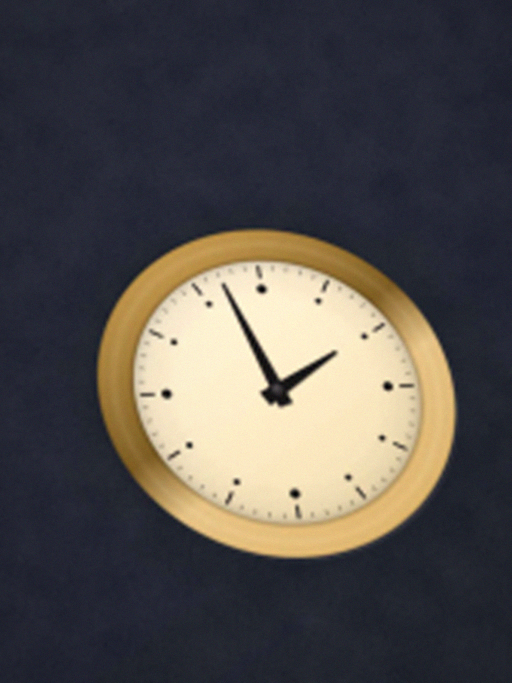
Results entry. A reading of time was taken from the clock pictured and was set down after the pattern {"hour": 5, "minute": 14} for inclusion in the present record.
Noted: {"hour": 1, "minute": 57}
